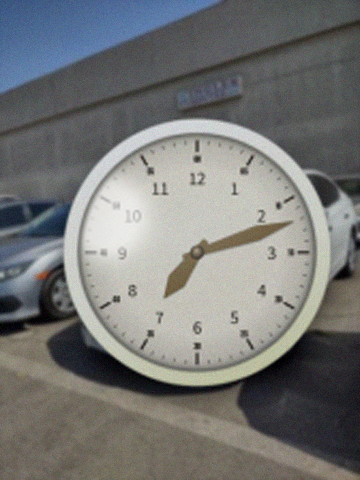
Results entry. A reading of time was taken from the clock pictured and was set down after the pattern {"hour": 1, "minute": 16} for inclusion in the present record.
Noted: {"hour": 7, "minute": 12}
